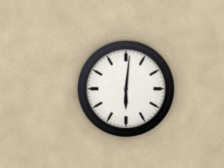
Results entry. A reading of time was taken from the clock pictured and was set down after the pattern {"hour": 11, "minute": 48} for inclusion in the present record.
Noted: {"hour": 6, "minute": 1}
